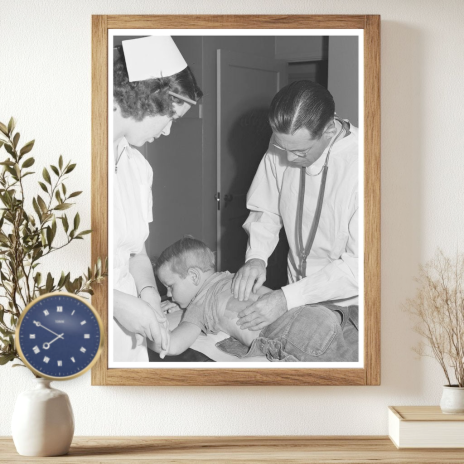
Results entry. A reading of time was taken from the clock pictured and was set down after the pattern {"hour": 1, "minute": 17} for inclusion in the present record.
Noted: {"hour": 7, "minute": 50}
